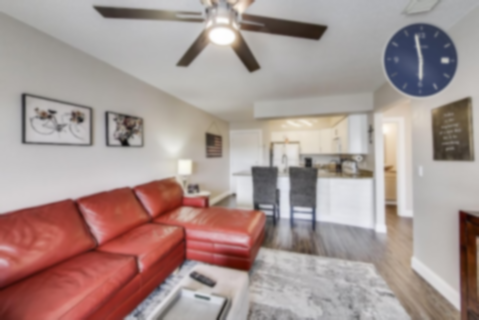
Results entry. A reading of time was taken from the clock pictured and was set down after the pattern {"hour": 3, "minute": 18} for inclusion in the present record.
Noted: {"hour": 5, "minute": 58}
